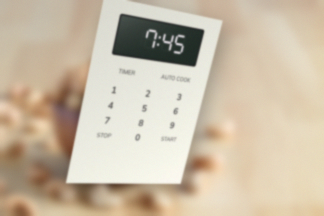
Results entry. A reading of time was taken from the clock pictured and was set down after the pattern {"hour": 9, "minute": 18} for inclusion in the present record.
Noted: {"hour": 7, "minute": 45}
